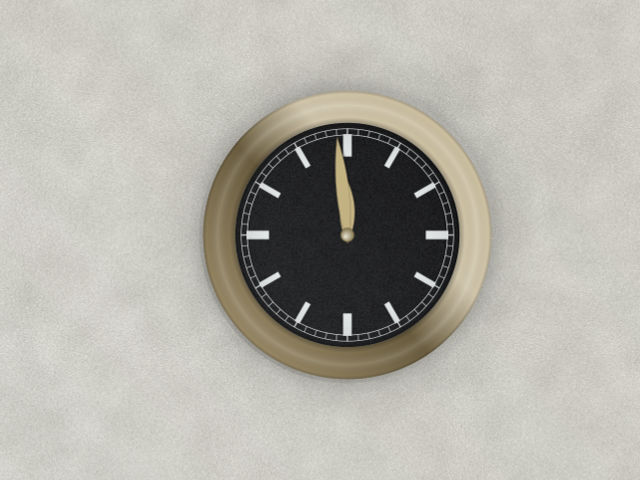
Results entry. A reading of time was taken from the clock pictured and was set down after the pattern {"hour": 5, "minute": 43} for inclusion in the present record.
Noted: {"hour": 11, "minute": 59}
